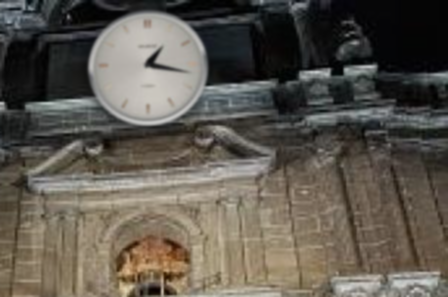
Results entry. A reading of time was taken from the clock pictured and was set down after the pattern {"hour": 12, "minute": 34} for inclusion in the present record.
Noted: {"hour": 1, "minute": 17}
